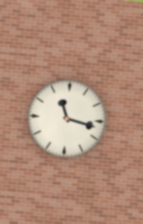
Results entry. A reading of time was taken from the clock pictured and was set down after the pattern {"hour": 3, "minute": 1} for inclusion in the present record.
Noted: {"hour": 11, "minute": 17}
